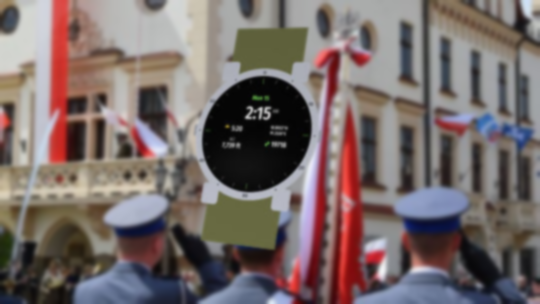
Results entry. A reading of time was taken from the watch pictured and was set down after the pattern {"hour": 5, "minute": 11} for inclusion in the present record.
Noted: {"hour": 2, "minute": 15}
